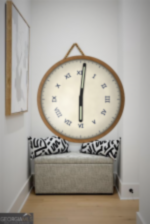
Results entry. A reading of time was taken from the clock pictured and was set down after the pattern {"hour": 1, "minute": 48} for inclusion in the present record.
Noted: {"hour": 6, "minute": 1}
